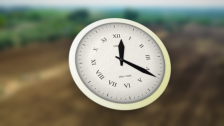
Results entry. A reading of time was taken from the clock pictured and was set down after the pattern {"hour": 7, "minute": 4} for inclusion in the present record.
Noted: {"hour": 12, "minute": 21}
